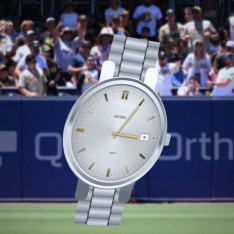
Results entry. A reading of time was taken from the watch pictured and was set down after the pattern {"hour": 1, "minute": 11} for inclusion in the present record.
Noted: {"hour": 3, "minute": 5}
